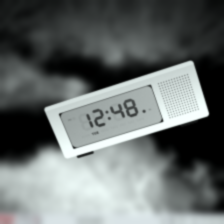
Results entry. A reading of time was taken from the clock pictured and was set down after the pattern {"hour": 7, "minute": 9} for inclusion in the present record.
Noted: {"hour": 12, "minute": 48}
